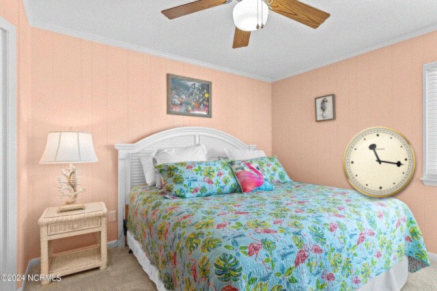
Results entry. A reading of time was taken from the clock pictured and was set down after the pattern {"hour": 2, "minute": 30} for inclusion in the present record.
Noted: {"hour": 11, "minute": 17}
